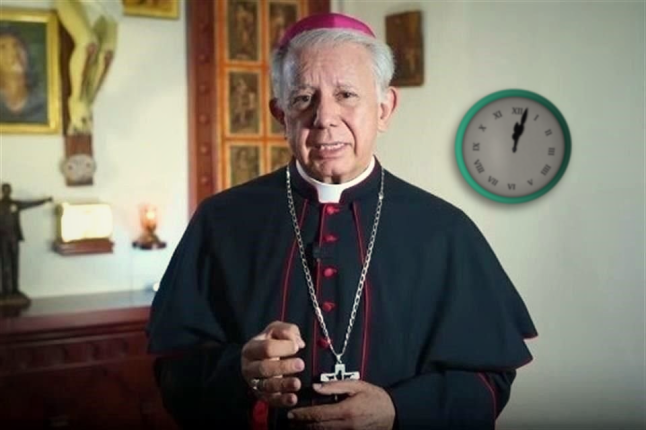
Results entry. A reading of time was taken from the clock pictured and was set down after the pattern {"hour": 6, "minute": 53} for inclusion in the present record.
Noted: {"hour": 12, "minute": 2}
